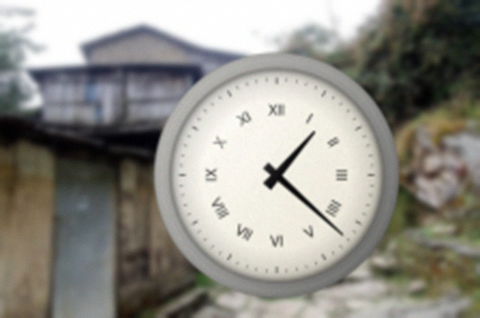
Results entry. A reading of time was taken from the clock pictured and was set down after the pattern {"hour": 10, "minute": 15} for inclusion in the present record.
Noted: {"hour": 1, "minute": 22}
